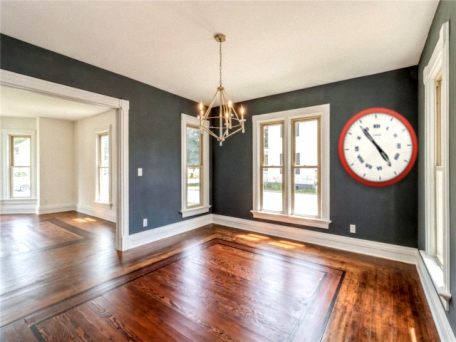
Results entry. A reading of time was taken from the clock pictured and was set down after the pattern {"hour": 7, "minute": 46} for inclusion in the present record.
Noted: {"hour": 4, "minute": 54}
